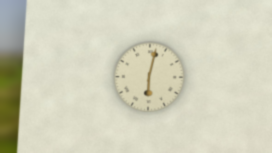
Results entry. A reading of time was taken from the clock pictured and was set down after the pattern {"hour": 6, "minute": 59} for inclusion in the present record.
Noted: {"hour": 6, "minute": 2}
